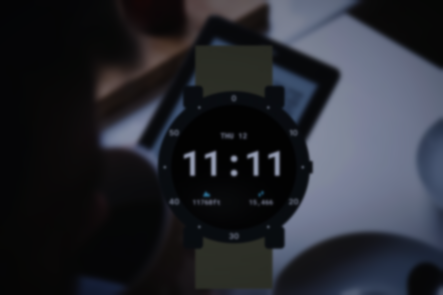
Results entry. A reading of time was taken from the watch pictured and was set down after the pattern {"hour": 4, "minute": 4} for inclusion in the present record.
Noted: {"hour": 11, "minute": 11}
